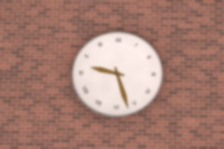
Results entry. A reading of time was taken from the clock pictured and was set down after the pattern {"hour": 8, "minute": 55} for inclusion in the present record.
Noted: {"hour": 9, "minute": 27}
